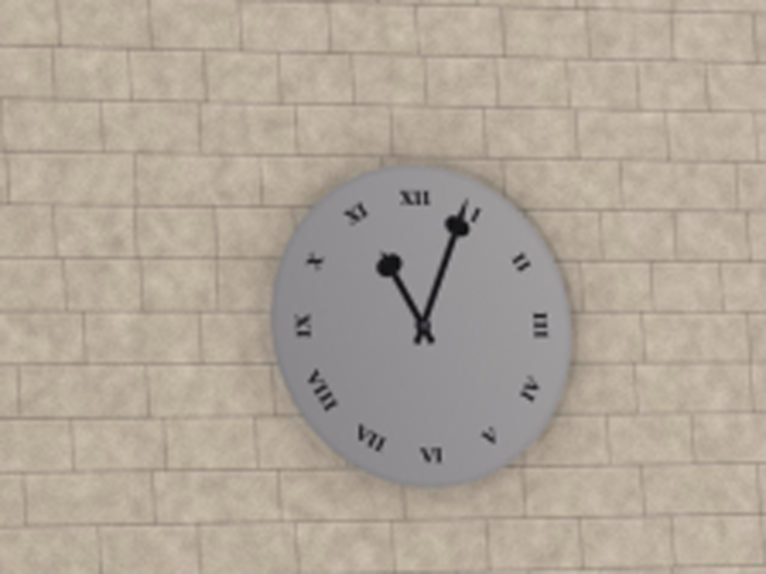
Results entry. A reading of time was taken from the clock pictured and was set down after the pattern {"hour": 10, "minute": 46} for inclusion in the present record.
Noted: {"hour": 11, "minute": 4}
